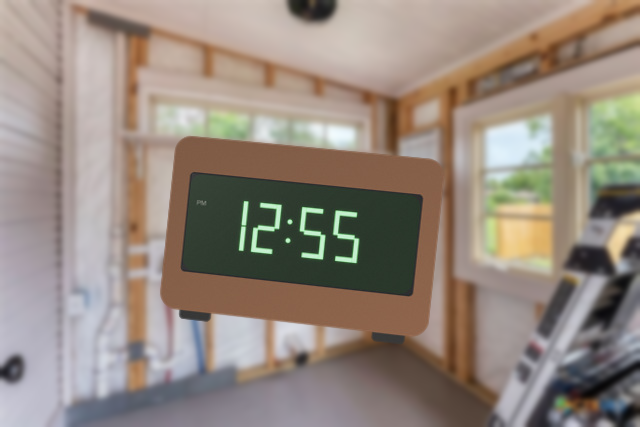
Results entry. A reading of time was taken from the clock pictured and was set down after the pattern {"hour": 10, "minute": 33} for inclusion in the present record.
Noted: {"hour": 12, "minute": 55}
